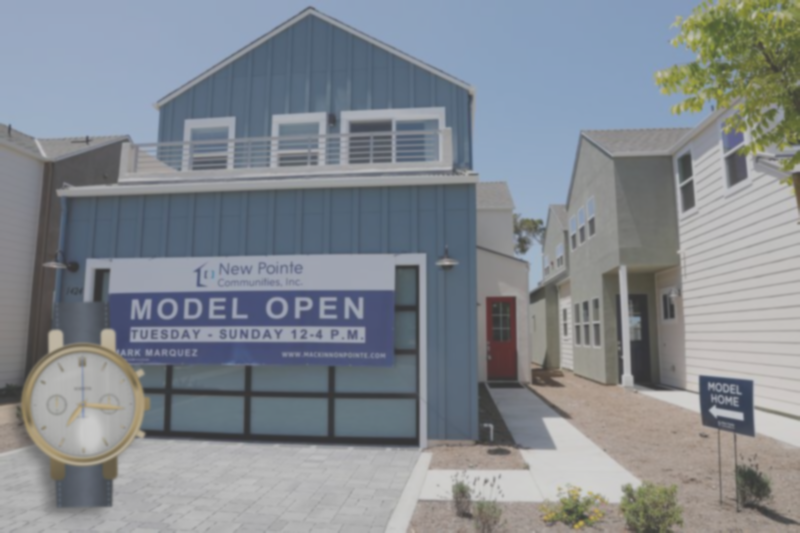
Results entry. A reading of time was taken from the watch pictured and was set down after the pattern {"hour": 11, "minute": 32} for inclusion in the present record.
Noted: {"hour": 7, "minute": 16}
